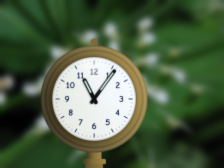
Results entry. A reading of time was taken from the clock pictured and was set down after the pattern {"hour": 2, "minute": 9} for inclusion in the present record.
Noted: {"hour": 11, "minute": 6}
